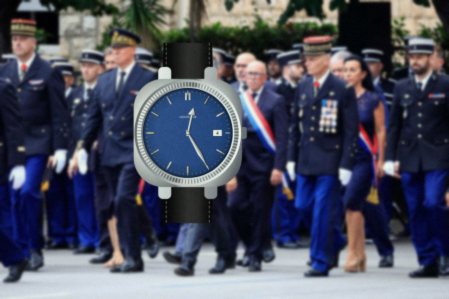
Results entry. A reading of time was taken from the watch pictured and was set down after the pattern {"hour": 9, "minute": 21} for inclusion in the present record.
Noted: {"hour": 12, "minute": 25}
